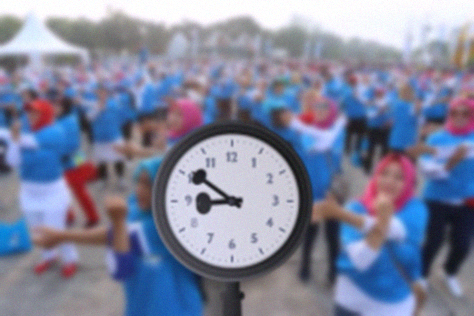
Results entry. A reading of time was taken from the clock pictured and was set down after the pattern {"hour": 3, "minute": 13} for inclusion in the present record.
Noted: {"hour": 8, "minute": 51}
